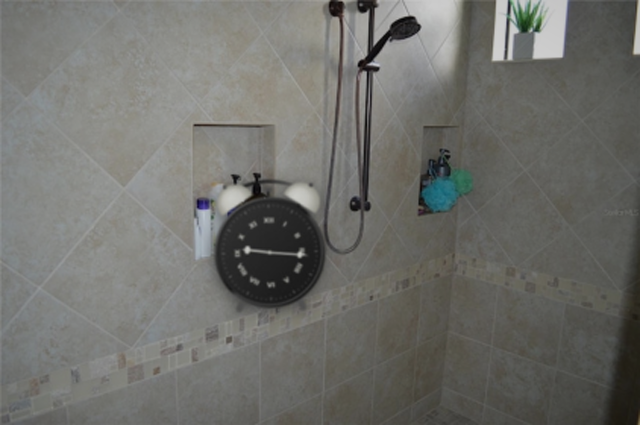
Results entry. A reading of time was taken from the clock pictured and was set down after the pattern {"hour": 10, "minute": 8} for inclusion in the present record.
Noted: {"hour": 9, "minute": 16}
